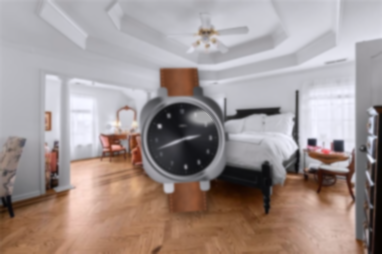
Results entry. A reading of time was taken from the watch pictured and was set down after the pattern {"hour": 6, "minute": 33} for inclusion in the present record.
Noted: {"hour": 2, "minute": 42}
